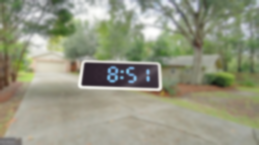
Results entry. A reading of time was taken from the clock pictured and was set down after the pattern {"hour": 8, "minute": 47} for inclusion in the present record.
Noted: {"hour": 8, "minute": 51}
